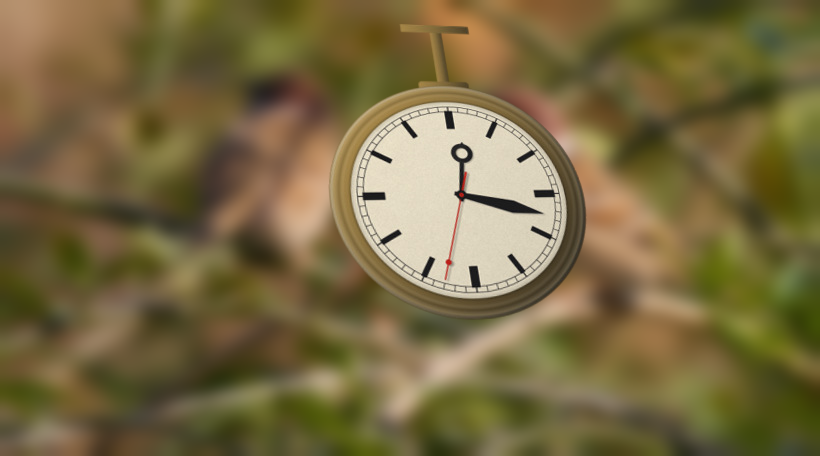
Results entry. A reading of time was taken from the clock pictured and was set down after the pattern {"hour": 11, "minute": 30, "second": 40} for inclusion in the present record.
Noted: {"hour": 12, "minute": 17, "second": 33}
